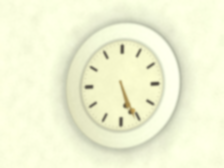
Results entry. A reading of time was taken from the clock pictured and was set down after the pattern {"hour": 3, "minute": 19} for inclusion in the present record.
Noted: {"hour": 5, "minute": 26}
